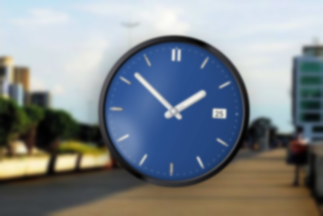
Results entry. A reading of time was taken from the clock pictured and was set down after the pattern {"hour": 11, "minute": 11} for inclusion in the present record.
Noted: {"hour": 1, "minute": 52}
